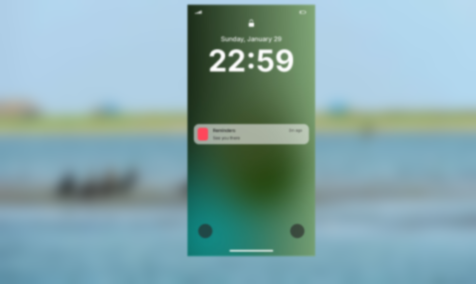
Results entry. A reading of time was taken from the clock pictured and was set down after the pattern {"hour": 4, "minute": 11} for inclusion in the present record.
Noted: {"hour": 22, "minute": 59}
